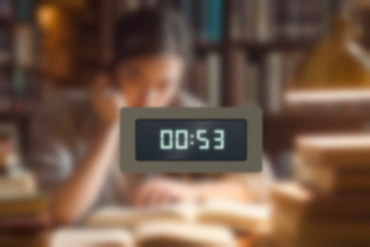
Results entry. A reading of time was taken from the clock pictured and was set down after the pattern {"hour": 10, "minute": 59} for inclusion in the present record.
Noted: {"hour": 0, "minute": 53}
